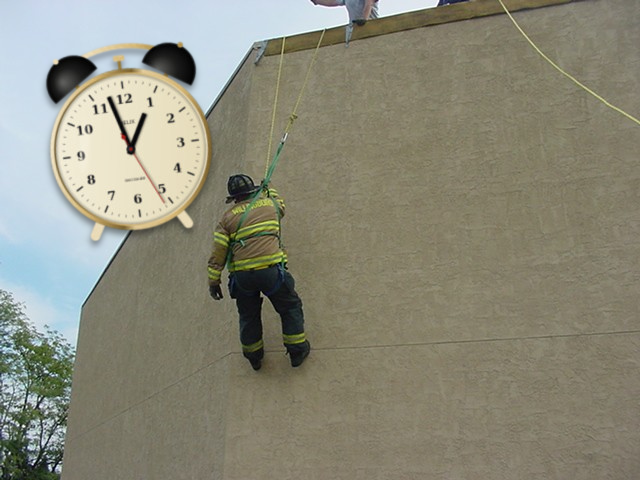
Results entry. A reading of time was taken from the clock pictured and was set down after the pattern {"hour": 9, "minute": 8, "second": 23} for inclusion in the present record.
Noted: {"hour": 12, "minute": 57, "second": 26}
